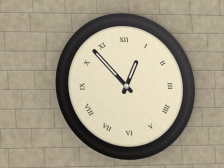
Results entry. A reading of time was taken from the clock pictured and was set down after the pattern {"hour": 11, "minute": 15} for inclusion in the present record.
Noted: {"hour": 12, "minute": 53}
